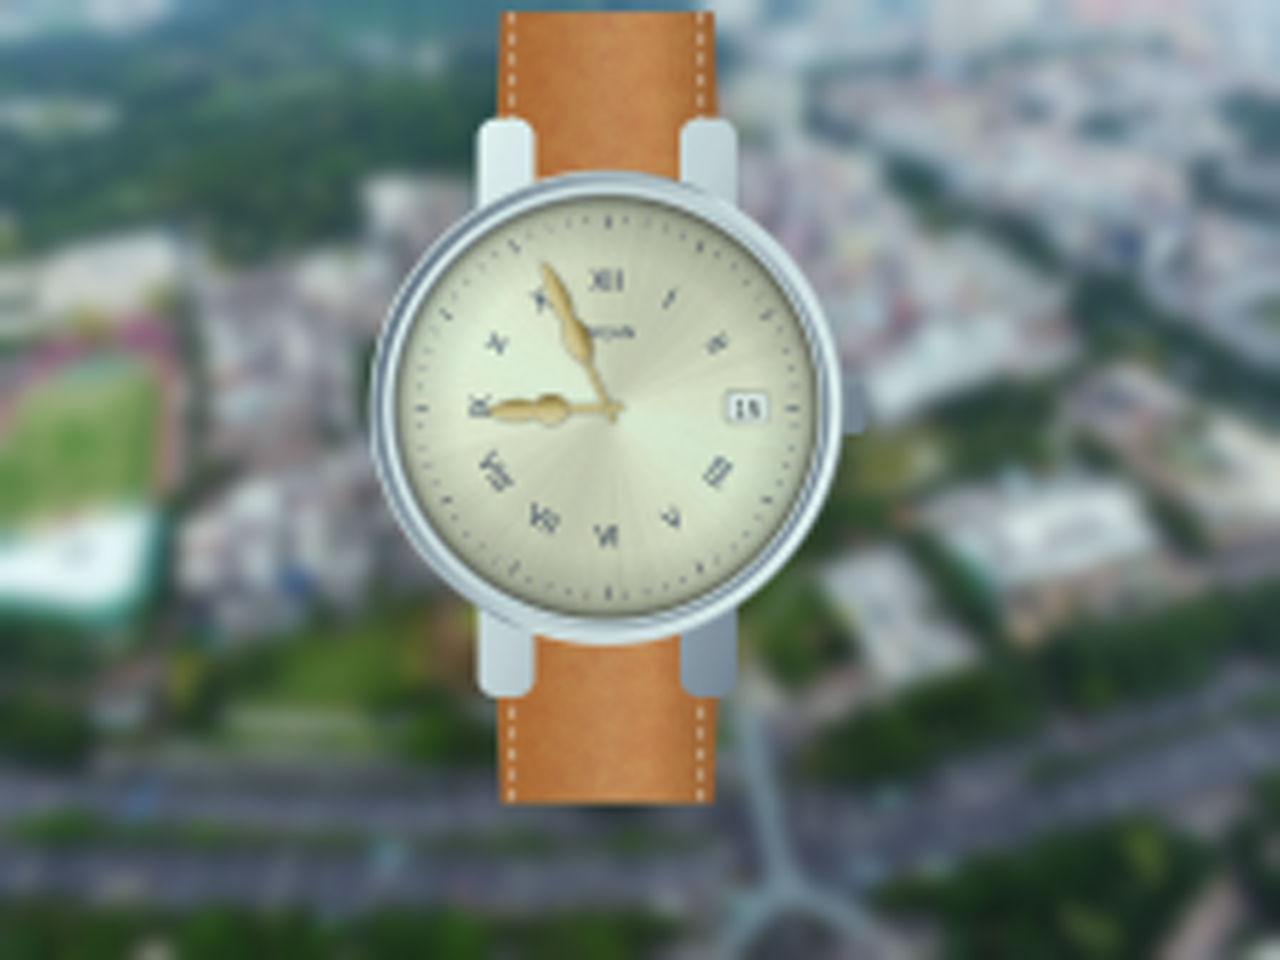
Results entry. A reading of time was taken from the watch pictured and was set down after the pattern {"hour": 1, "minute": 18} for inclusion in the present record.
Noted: {"hour": 8, "minute": 56}
